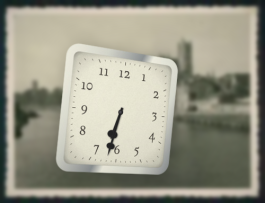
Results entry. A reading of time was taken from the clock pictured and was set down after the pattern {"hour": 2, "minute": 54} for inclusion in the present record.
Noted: {"hour": 6, "minute": 32}
